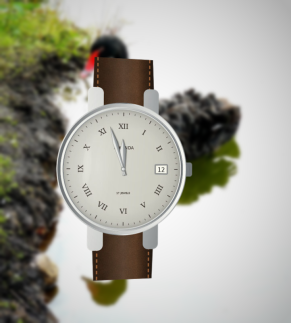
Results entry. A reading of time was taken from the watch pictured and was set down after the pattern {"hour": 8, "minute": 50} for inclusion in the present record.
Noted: {"hour": 11, "minute": 57}
